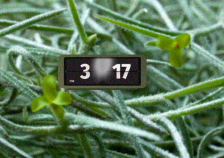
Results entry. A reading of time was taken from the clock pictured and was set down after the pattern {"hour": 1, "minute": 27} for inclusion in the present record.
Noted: {"hour": 3, "minute": 17}
